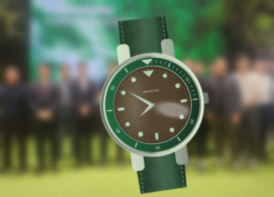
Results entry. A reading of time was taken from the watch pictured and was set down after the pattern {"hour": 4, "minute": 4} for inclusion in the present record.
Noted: {"hour": 7, "minute": 51}
